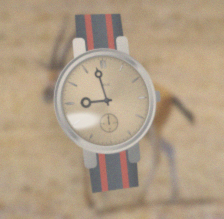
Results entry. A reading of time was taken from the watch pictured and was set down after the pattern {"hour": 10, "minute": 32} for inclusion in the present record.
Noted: {"hour": 8, "minute": 58}
